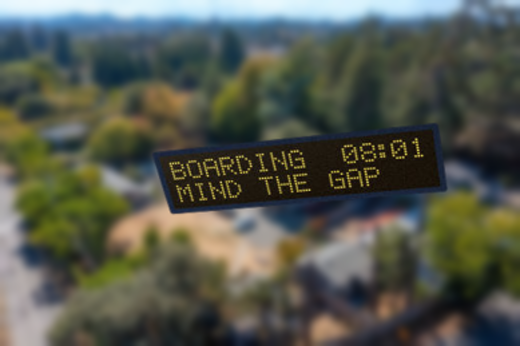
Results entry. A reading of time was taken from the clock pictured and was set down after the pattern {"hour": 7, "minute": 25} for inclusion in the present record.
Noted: {"hour": 8, "minute": 1}
